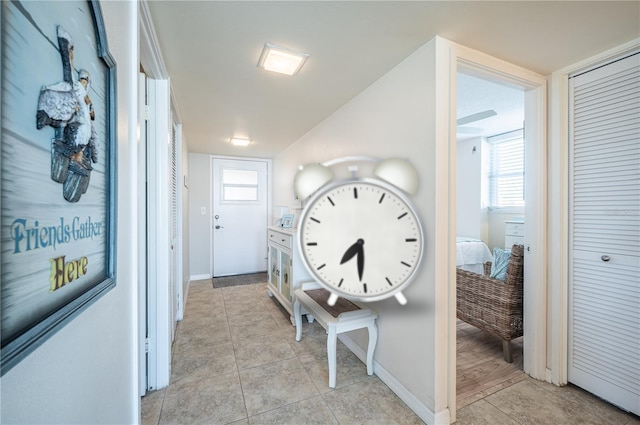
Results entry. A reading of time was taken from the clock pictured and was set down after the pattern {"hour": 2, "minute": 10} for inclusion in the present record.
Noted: {"hour": 7, "minute": 31}
